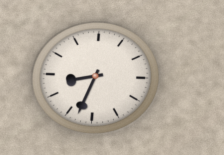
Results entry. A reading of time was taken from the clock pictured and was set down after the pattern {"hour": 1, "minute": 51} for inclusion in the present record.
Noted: {"hour": 8, "minute": 33}
